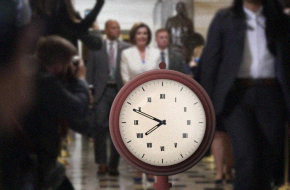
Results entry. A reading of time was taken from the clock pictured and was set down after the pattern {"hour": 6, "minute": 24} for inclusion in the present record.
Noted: {"hour": 7, "minute": 49}
